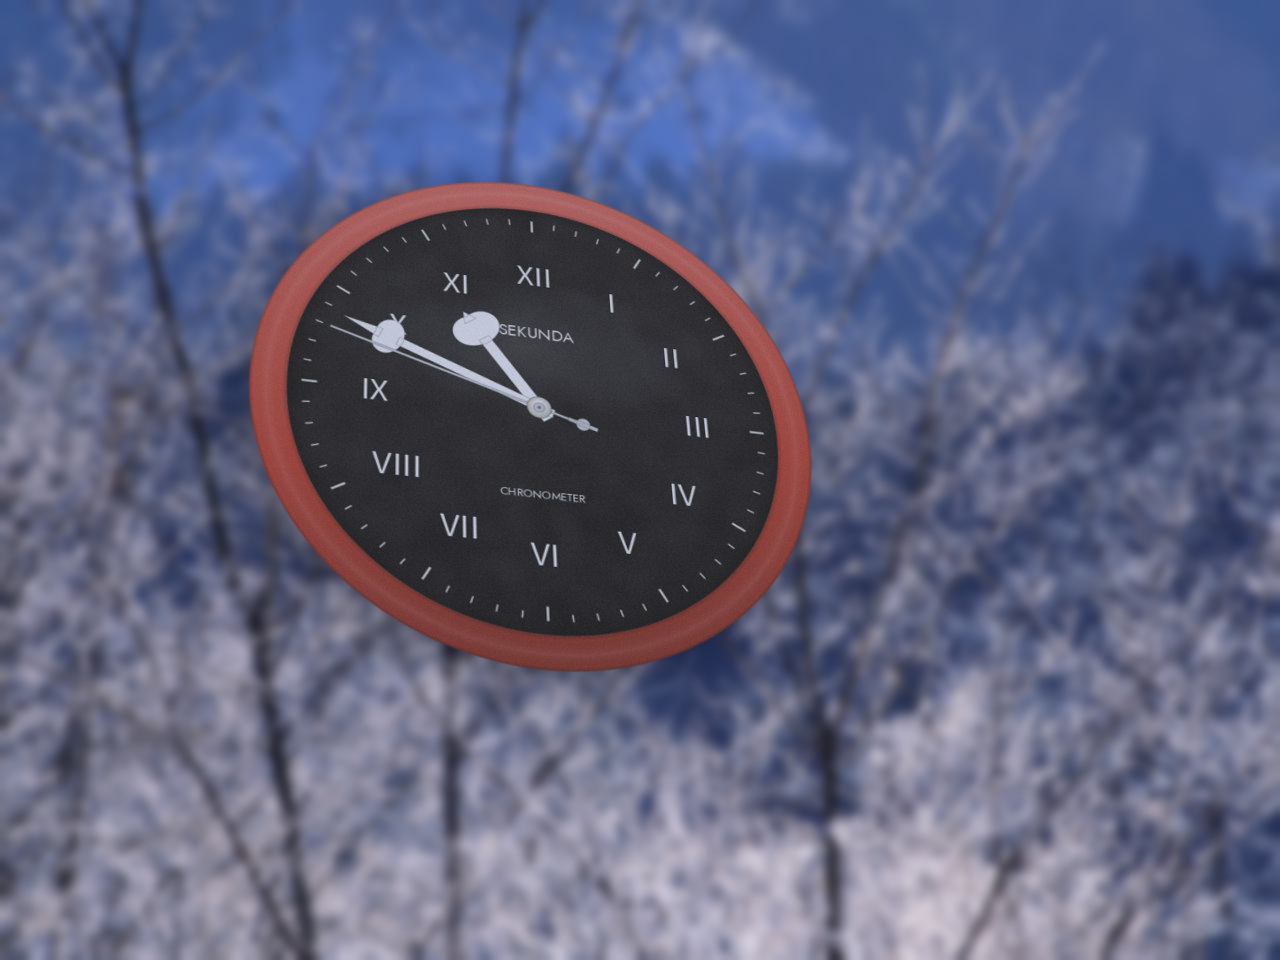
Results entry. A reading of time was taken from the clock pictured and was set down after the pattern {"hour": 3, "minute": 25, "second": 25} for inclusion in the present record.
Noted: {"hour": 10, "minute": 48, "second": 48}
